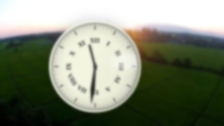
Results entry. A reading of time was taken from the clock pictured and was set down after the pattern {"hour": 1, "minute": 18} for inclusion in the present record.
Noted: {"hour": 11, "minute": 31}
